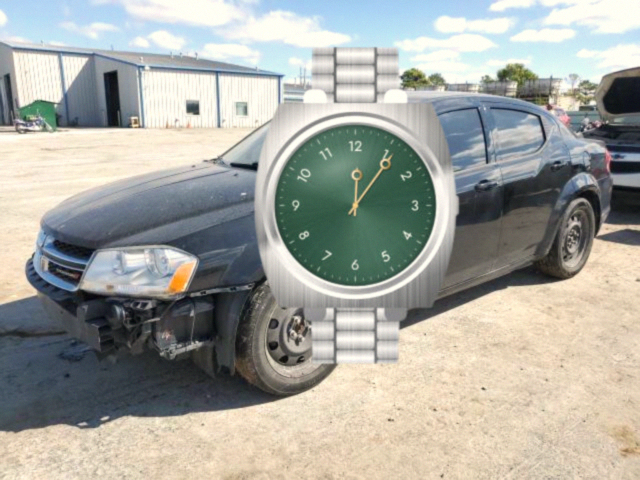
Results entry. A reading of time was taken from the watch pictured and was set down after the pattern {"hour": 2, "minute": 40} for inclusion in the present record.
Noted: {"hour": 12, "minute": 6}
